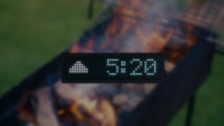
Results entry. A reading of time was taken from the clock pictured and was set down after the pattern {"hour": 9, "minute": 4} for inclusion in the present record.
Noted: {"hour": 5, "minute": 20}
